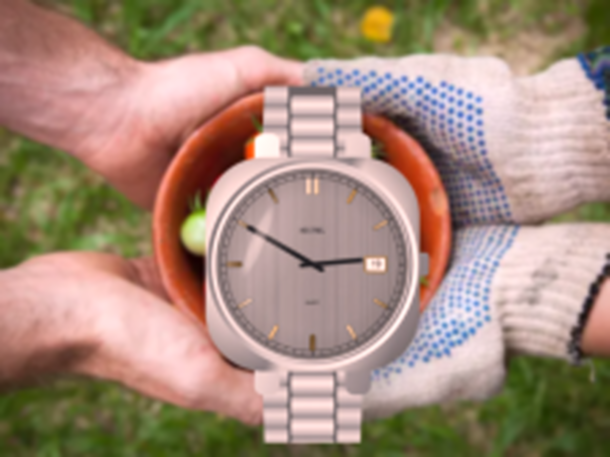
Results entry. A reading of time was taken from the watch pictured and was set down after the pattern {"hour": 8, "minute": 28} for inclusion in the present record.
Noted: {"hour": 2, "minute": 50}
